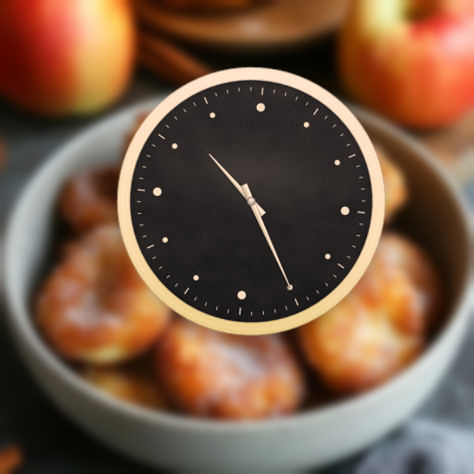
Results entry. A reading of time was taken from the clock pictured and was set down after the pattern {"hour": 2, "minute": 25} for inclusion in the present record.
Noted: {"hour": 10, "minute": 25}
